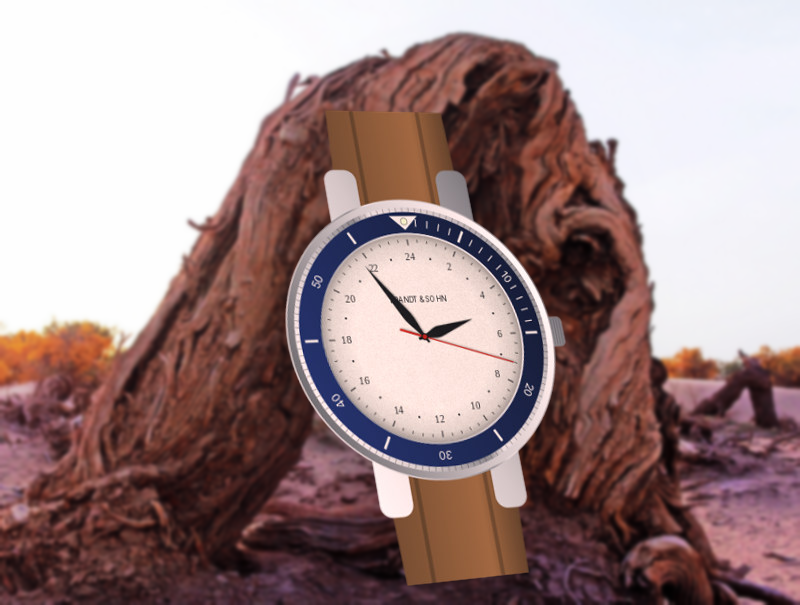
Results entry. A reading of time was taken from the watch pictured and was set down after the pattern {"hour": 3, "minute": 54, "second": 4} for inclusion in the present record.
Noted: {"hour": 4, "minute": 54, "second": 18}
